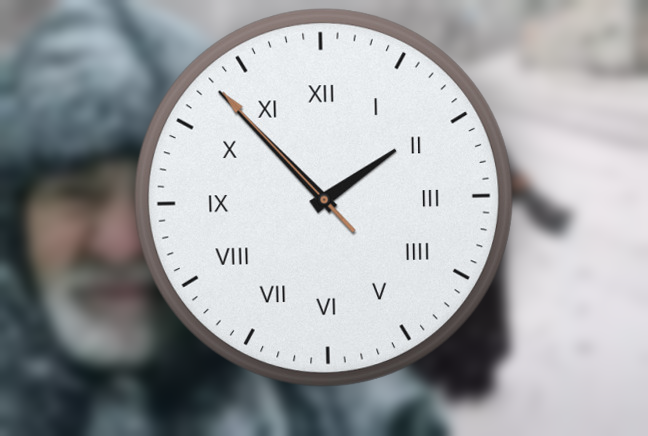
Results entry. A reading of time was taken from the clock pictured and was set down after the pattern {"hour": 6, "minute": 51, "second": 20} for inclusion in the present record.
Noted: {"hour": 1, "minute": 52, "second": 53}
